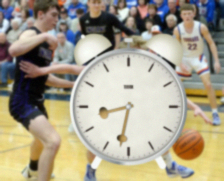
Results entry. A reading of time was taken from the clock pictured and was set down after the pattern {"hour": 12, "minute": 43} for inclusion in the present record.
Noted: {"hour": 8, "minute": 32}
